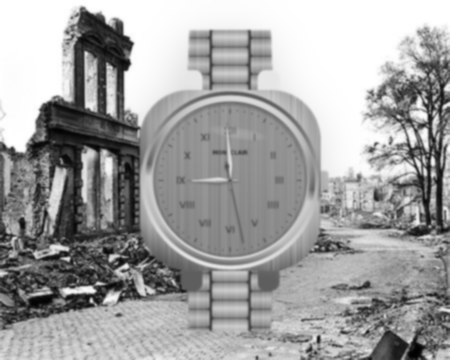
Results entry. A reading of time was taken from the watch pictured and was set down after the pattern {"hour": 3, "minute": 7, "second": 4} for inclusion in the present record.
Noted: {"hour": 8, "minute": 59, "second": 28}
